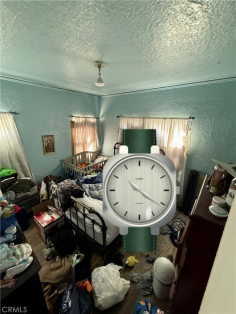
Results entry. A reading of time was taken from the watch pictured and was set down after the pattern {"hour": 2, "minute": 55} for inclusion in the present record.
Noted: {"hour": 10, "minute": 21}
